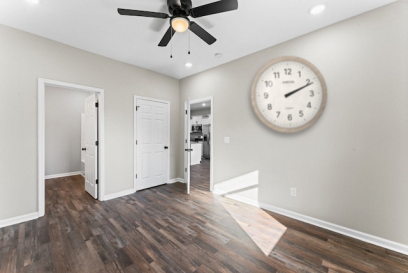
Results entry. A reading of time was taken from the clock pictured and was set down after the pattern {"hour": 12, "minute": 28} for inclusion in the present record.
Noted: {"hour": 2, "minute": 11}
